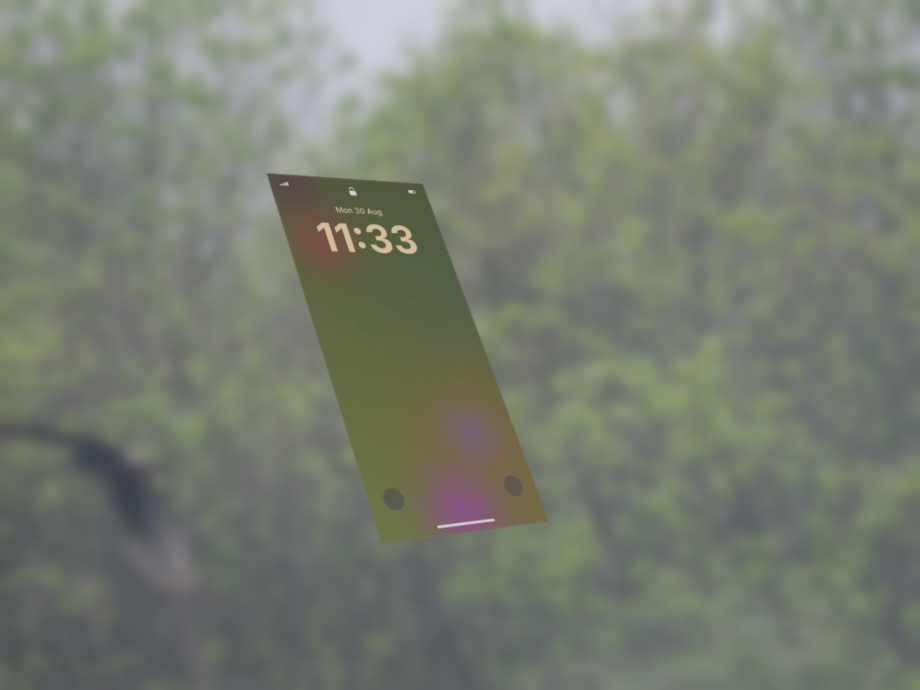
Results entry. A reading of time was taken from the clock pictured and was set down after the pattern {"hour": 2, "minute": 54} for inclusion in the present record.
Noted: {"hour": 11, "minute": 33}
